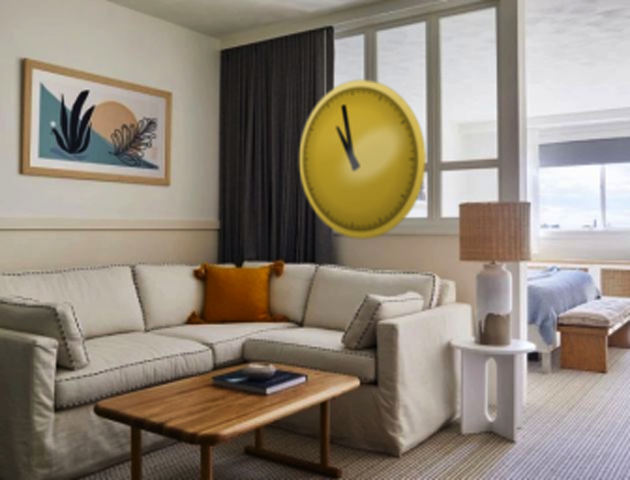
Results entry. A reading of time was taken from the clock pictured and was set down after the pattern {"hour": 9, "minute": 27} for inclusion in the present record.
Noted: {"hour": 10, "minute": 58}
